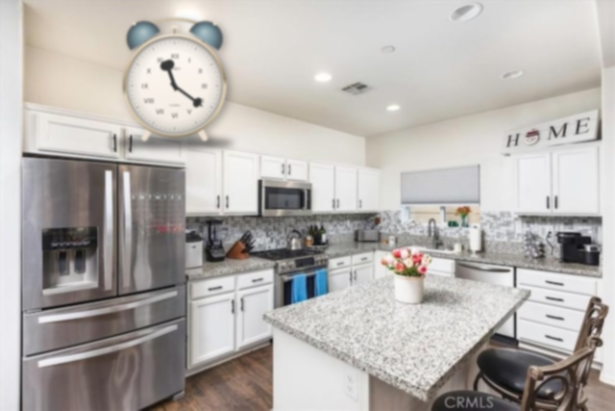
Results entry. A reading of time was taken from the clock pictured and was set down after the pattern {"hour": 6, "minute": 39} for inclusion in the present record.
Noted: {"hour": 11, "minute": 21}
